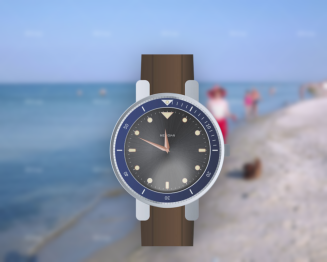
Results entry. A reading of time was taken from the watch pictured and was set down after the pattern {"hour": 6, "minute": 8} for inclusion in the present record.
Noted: {"hour": 11, "minute": 49}
